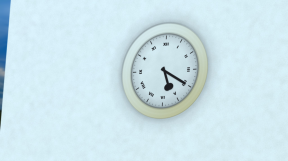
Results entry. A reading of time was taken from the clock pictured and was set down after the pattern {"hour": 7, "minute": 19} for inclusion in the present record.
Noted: {"hour": 5, "minute": 20}
